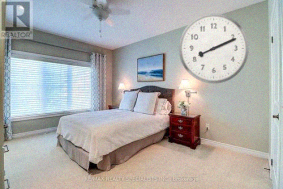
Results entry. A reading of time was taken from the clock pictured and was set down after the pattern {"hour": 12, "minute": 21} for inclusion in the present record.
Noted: {"hour": 8, "minute": 11}
